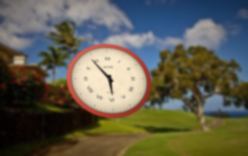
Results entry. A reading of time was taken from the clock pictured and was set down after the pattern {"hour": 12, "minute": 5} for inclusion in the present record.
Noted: {"hour": 5, "minute": 54}
